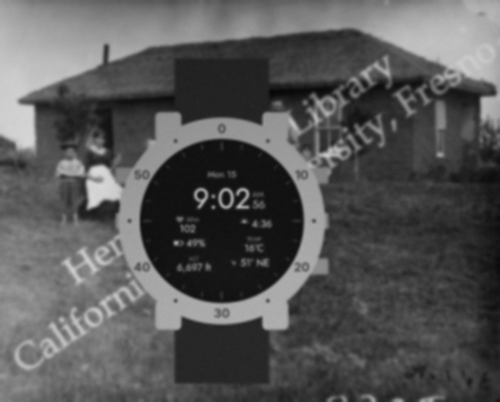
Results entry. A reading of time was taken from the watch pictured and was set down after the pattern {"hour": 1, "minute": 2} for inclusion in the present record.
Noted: {"hour": 9, "minute": 2}
